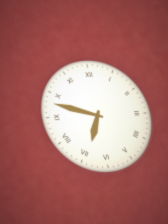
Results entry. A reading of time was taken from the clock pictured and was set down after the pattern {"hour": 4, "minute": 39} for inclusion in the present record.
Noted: {"hour": 6, "minute": 48}
